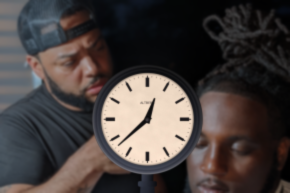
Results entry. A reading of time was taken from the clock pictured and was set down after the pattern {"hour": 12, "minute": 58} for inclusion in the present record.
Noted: {"hour": 12, "minute": 38}
